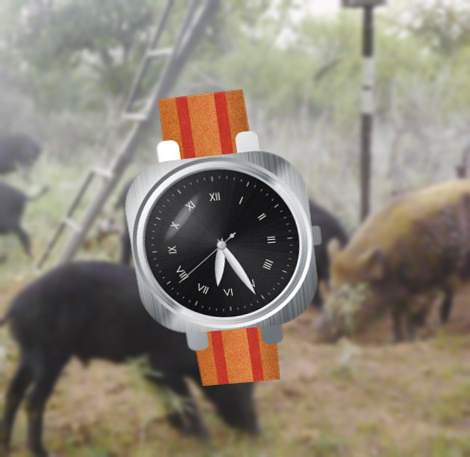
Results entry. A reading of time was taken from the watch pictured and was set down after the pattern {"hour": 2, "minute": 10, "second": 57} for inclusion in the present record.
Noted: {"hour": 6, "minute": 25, "second": 39}
